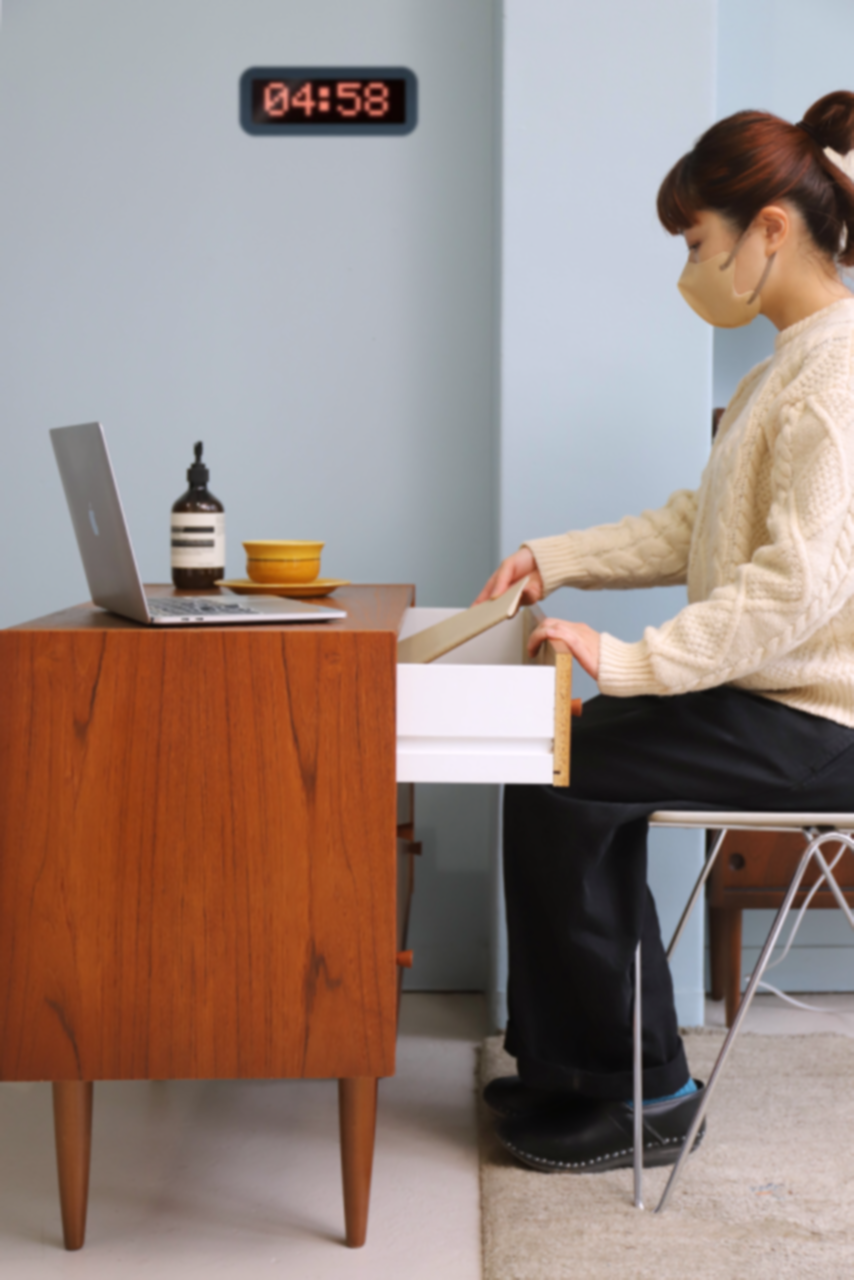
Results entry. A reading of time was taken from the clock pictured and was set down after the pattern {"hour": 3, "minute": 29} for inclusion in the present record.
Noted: {"hour": 4, "minute": 58}
